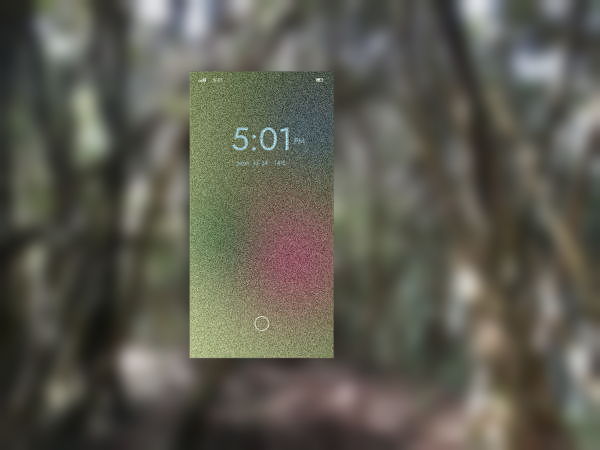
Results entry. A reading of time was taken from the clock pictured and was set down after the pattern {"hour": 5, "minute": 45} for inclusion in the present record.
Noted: {"hour": 5, "minute": 1}
